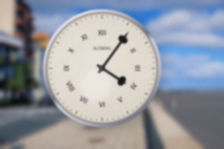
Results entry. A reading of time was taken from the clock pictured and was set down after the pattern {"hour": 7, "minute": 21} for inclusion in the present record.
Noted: {"hour": 4, "minute": 6}
